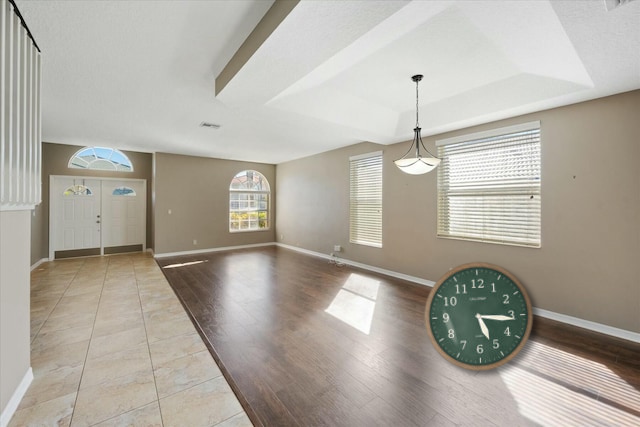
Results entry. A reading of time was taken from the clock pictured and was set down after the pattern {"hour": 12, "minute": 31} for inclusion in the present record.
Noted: {"hour": 5, "minute": 16}
